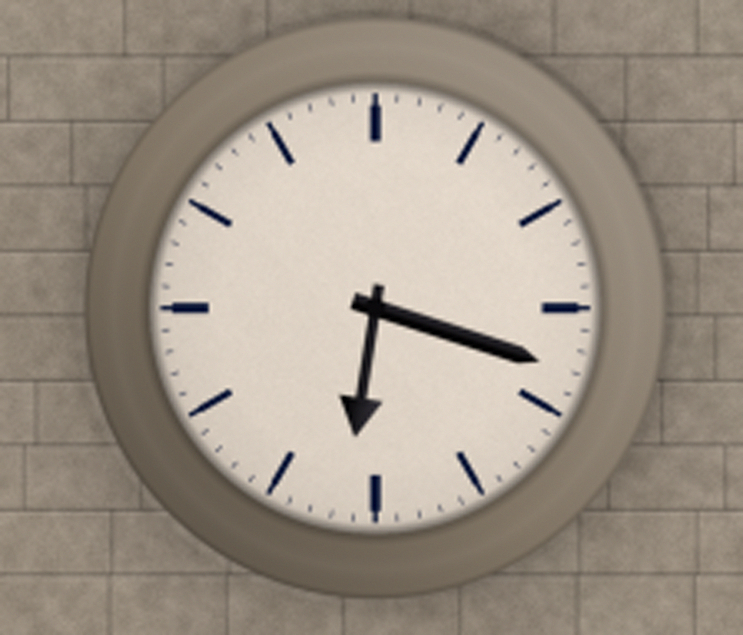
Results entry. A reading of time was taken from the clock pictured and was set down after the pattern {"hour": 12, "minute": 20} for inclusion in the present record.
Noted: {"hour": 6, "minute": 18}
